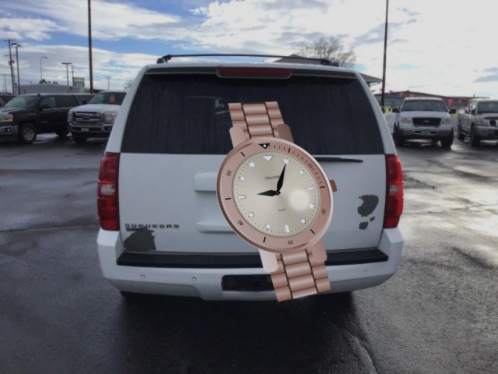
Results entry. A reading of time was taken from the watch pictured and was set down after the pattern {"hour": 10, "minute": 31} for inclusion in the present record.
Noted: {"hour": 9, "minute": 5}
